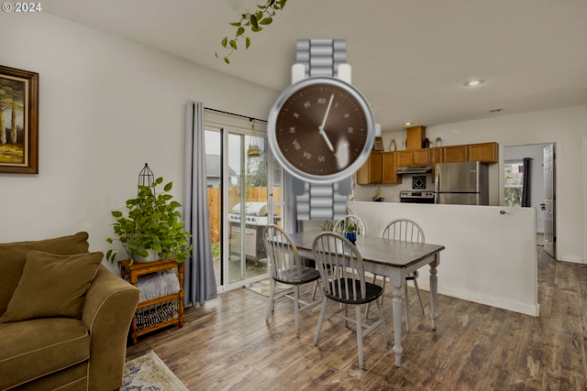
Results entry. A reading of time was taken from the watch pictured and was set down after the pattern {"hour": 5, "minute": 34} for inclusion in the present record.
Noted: {"hour": 5, "minute": 3}
